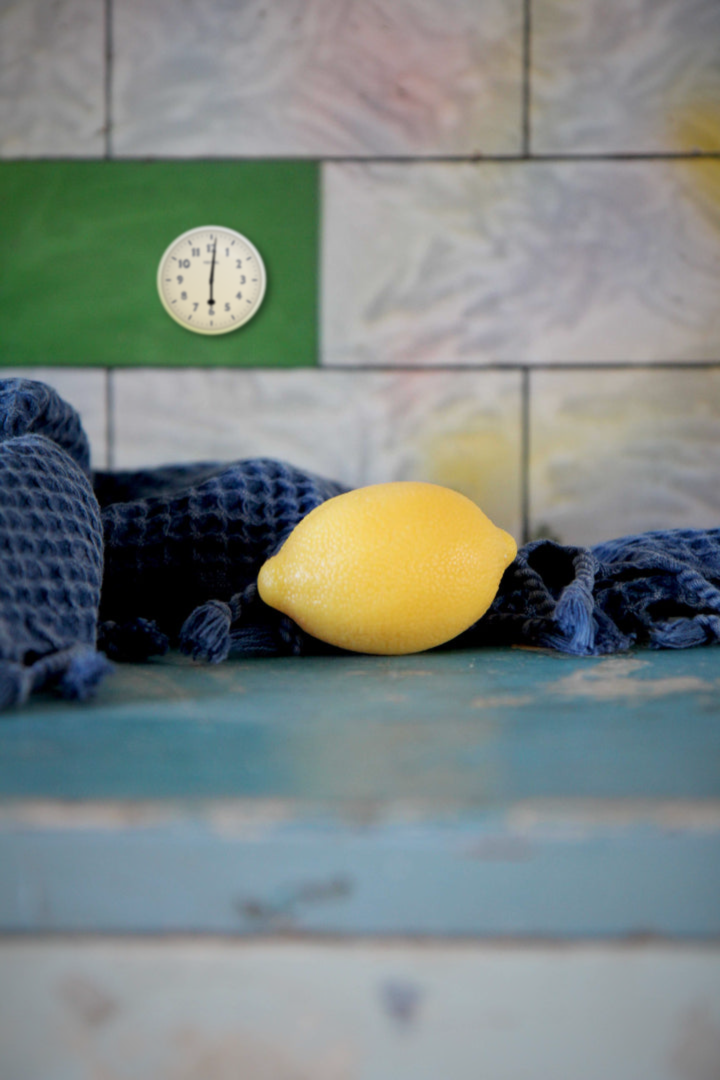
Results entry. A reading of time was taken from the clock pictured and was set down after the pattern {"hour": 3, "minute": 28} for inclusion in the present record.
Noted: {"hour": 6, "minute": 1}
